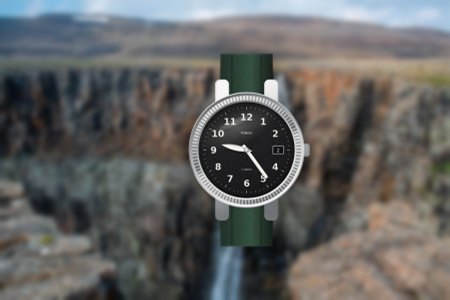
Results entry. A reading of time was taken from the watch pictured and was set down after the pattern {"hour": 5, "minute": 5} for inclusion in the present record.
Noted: {"hour": 9, "minute": 24}
